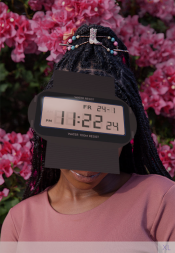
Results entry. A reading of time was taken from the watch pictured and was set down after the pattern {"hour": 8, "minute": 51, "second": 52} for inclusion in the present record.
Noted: {"hour": 11, "minute": 22, "second": 24}
